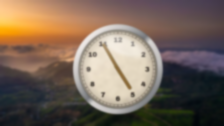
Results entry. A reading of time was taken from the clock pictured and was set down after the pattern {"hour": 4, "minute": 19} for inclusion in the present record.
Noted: {"hour": 4, "minute": 55}
